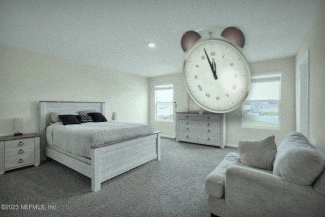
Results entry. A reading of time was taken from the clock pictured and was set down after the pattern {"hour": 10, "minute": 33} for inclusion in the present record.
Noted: {"hour": 11, "minute": 57}
